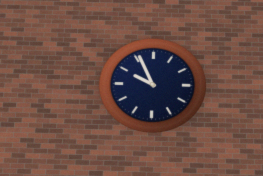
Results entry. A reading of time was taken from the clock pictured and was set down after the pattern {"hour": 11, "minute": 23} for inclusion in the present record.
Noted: {"hour": 9, "minute": 56}
